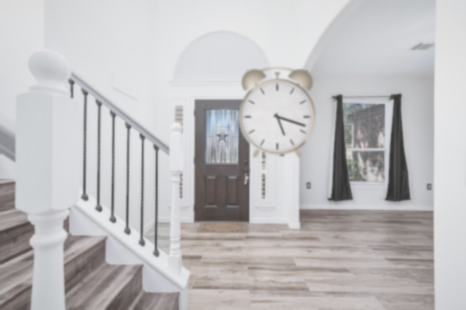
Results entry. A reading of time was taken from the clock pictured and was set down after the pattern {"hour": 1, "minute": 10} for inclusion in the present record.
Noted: {"hour": 5, "minute": 18}
